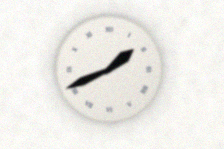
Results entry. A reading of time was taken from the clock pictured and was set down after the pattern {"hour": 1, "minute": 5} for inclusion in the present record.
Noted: {"hour": 1, "minute": 41}
